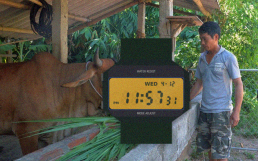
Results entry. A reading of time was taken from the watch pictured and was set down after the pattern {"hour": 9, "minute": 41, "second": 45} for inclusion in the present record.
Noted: {"hour": 11, "minute": 57, "second": 31}
